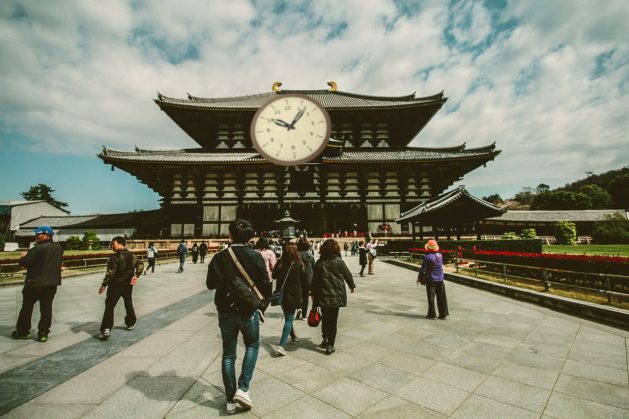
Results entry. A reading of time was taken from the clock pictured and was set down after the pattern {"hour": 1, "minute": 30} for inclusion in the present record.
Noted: {"hour": 10, "minute": 7}
